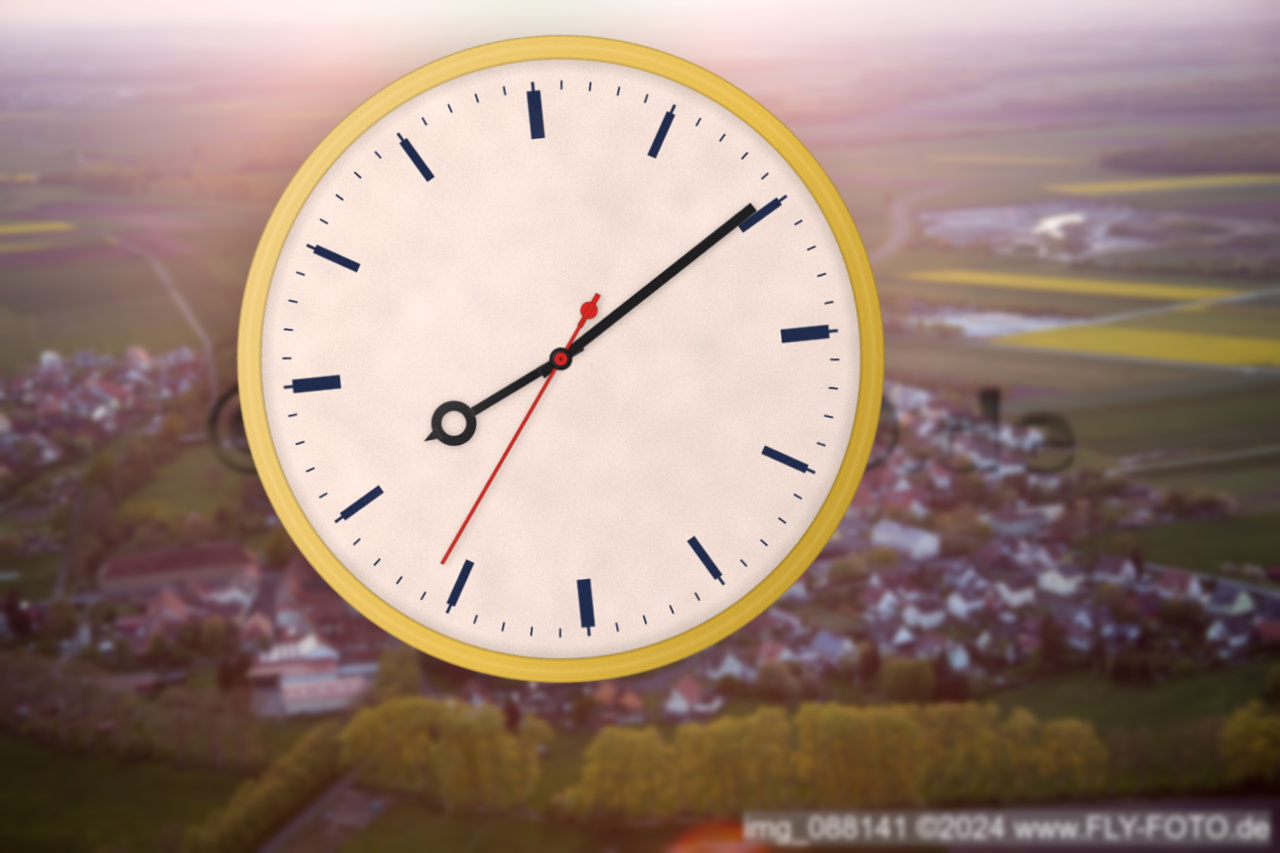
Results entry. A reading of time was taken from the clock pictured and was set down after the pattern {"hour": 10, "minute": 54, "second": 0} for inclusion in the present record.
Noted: {"hour": 8, "minute": 9, "second": 36}
